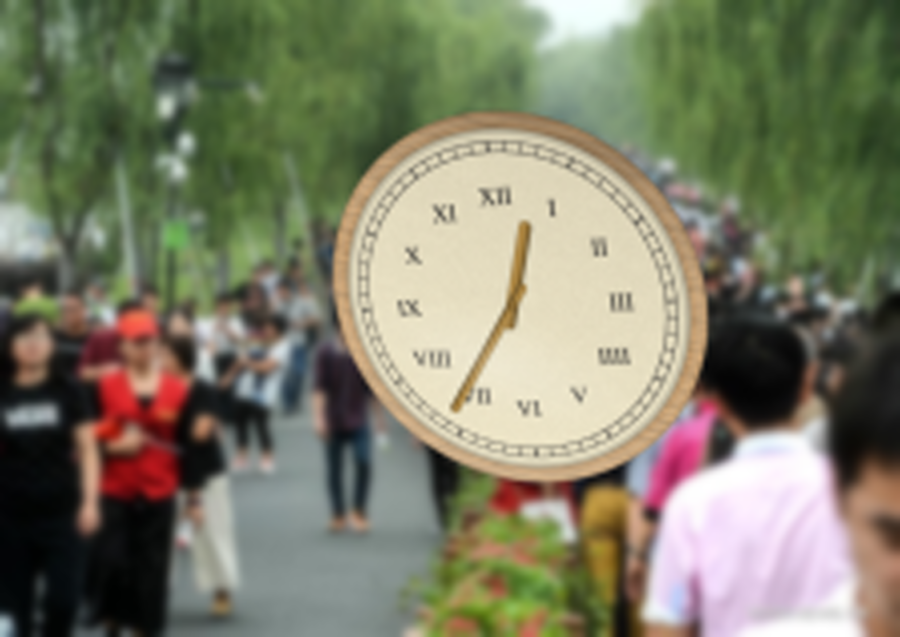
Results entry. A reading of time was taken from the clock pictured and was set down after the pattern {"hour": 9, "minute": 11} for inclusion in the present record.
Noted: {"hour": 12, "minute": 36}
